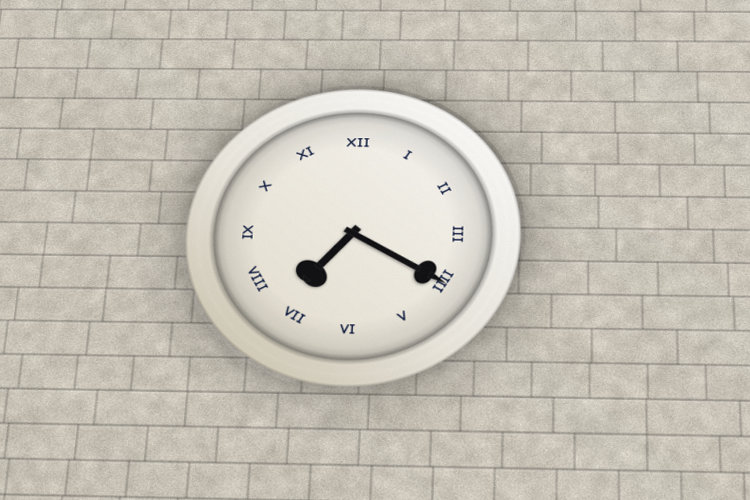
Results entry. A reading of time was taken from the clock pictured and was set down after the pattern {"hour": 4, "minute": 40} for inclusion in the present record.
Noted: {"hour": 7, "minute": 20}
